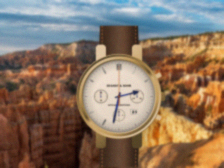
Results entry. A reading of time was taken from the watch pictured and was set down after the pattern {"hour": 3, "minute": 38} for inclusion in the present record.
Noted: {"hour": 2, "minute": 32}
